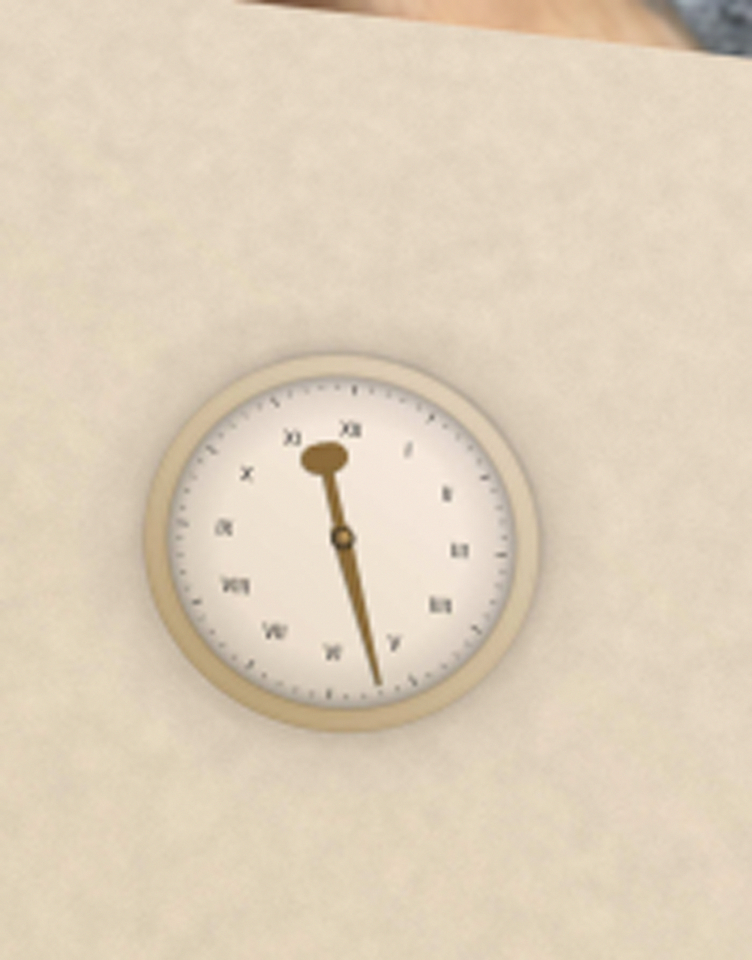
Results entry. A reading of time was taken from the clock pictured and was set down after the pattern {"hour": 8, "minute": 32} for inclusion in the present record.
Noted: {"hour": 11, "minute": 27}
